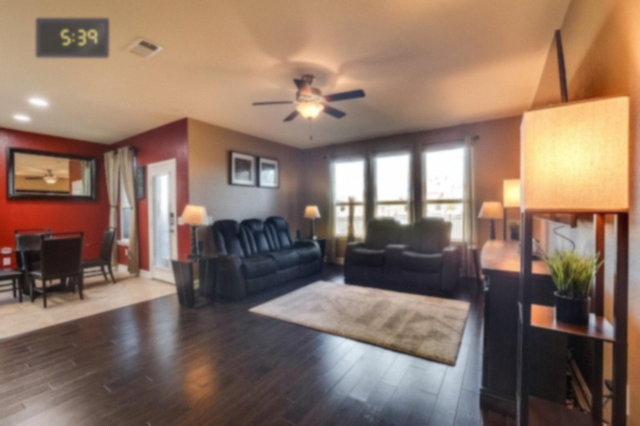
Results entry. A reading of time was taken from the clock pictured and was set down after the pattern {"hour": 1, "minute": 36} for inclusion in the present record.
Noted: {"hour": 5, "minute": 39}
